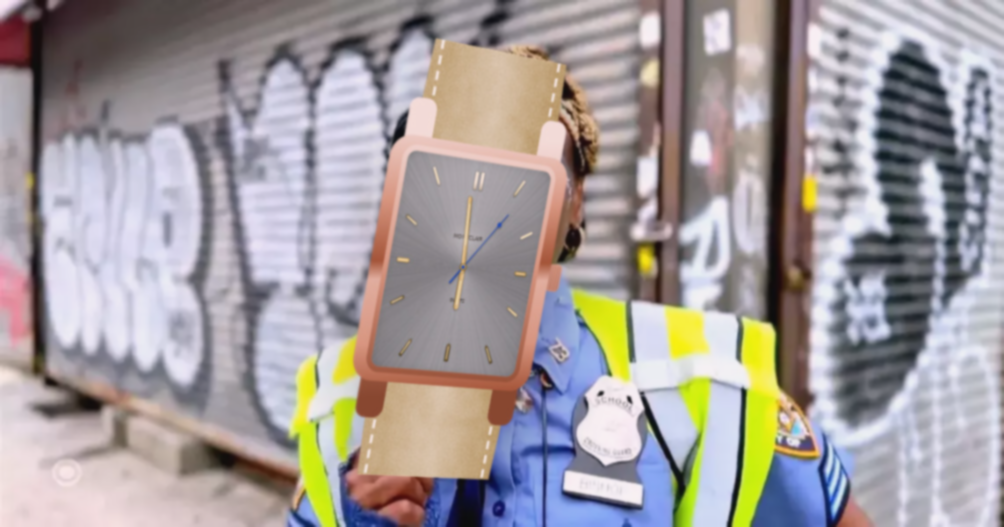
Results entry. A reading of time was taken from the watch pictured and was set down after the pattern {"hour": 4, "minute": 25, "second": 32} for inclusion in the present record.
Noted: {"hour": 5, "minute": 59, "second": 6}
